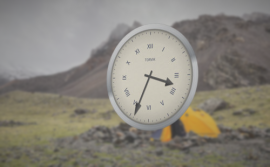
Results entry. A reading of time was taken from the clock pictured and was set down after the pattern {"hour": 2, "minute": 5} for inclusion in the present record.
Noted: {"hour": 3, "minute": 34}
